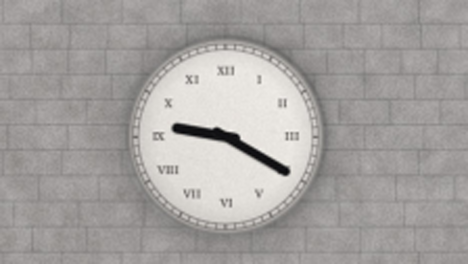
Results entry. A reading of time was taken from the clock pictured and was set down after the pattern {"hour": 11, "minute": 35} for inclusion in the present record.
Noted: {"hour": 9, "minute": 20}
